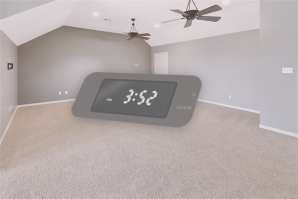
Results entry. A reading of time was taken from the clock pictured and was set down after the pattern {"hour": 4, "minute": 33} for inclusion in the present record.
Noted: {"hour": 3, "minute": 52}
